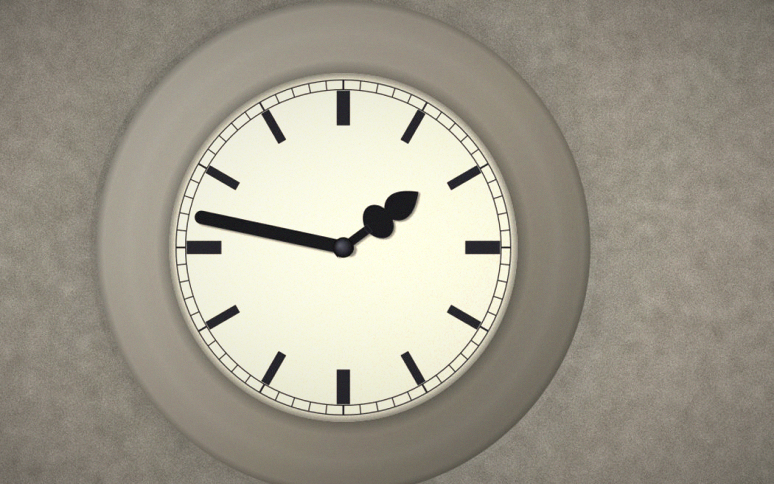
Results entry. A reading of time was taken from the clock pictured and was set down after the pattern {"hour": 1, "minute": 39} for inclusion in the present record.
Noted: {"hour": 1, "minute": 47}
